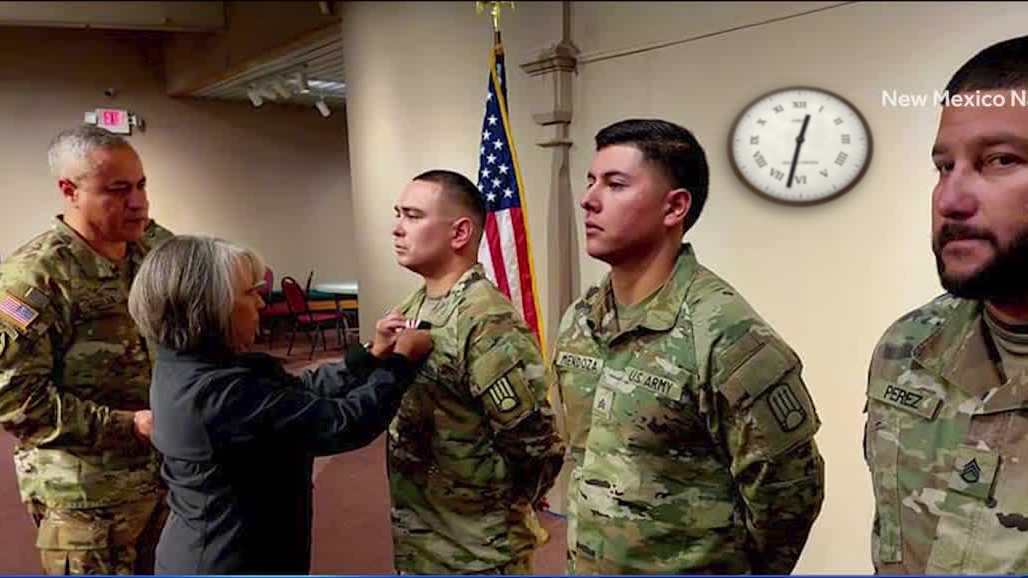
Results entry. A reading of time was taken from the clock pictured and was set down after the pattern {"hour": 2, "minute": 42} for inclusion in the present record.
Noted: {"hour": 12, "minute": 32}
